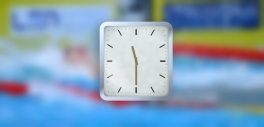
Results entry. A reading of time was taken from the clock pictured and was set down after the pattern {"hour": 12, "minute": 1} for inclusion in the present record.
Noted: {"hour": 11, "minute": 30}
